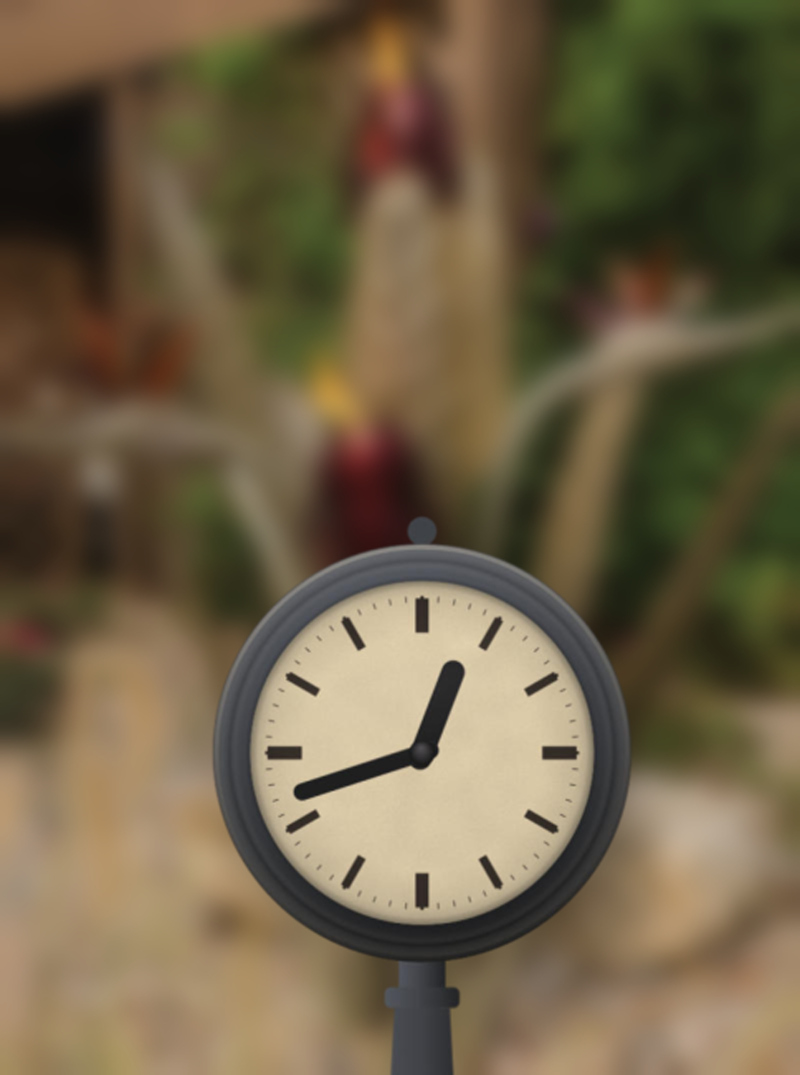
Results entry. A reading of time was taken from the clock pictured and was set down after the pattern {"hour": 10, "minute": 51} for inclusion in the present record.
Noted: {"hour": 12, "minute": 42}
